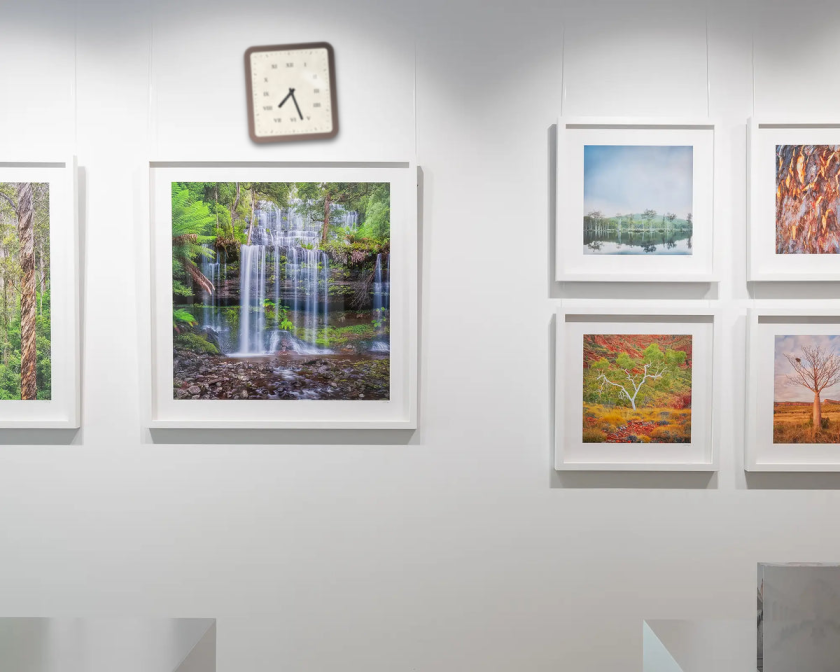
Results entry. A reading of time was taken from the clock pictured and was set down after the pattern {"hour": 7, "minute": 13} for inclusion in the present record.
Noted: {"hour": 7, "minute": 27}
